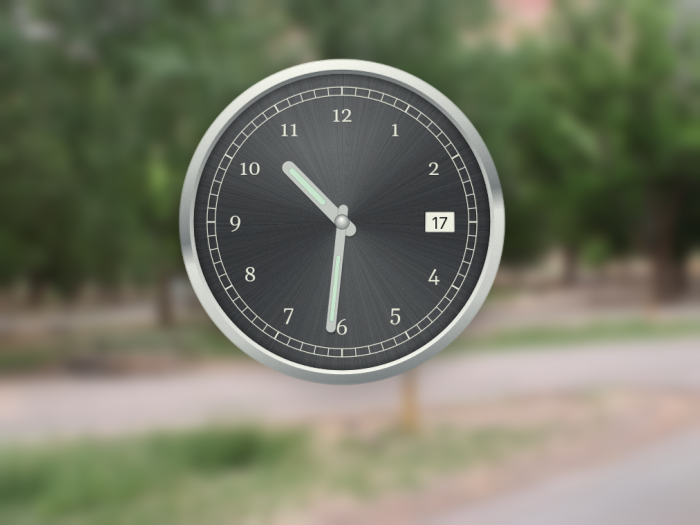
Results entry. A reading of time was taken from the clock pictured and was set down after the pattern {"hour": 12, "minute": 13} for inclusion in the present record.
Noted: {"hour": 10, "minute": 31}
